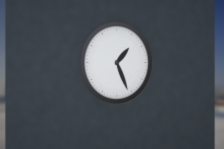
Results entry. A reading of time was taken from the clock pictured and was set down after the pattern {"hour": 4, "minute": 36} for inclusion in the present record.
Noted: {"hour": 1, "minute": 26}
